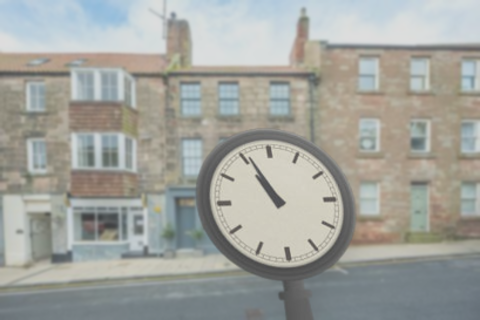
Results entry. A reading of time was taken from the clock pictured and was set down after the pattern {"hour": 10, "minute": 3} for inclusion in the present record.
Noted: {"hour": 10, "minute": 56}
